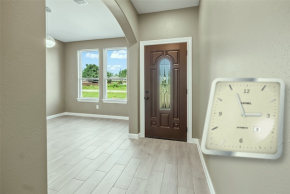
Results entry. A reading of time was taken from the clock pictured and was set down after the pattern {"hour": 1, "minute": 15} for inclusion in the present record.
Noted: {"hour": 2, "minute": 56}
